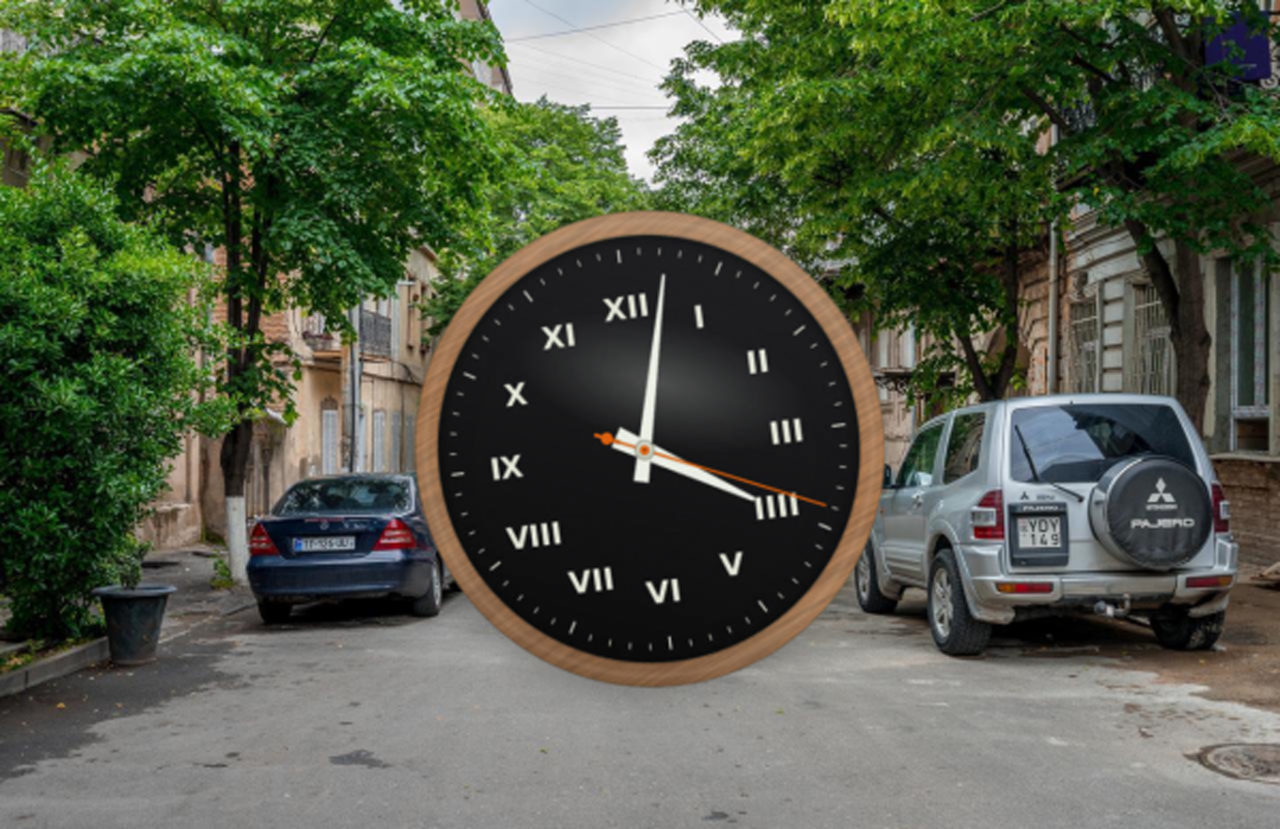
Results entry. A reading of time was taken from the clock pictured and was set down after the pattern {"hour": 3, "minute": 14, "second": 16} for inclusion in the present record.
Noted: {"hour": 4, "minute": 2, "second": 19}
